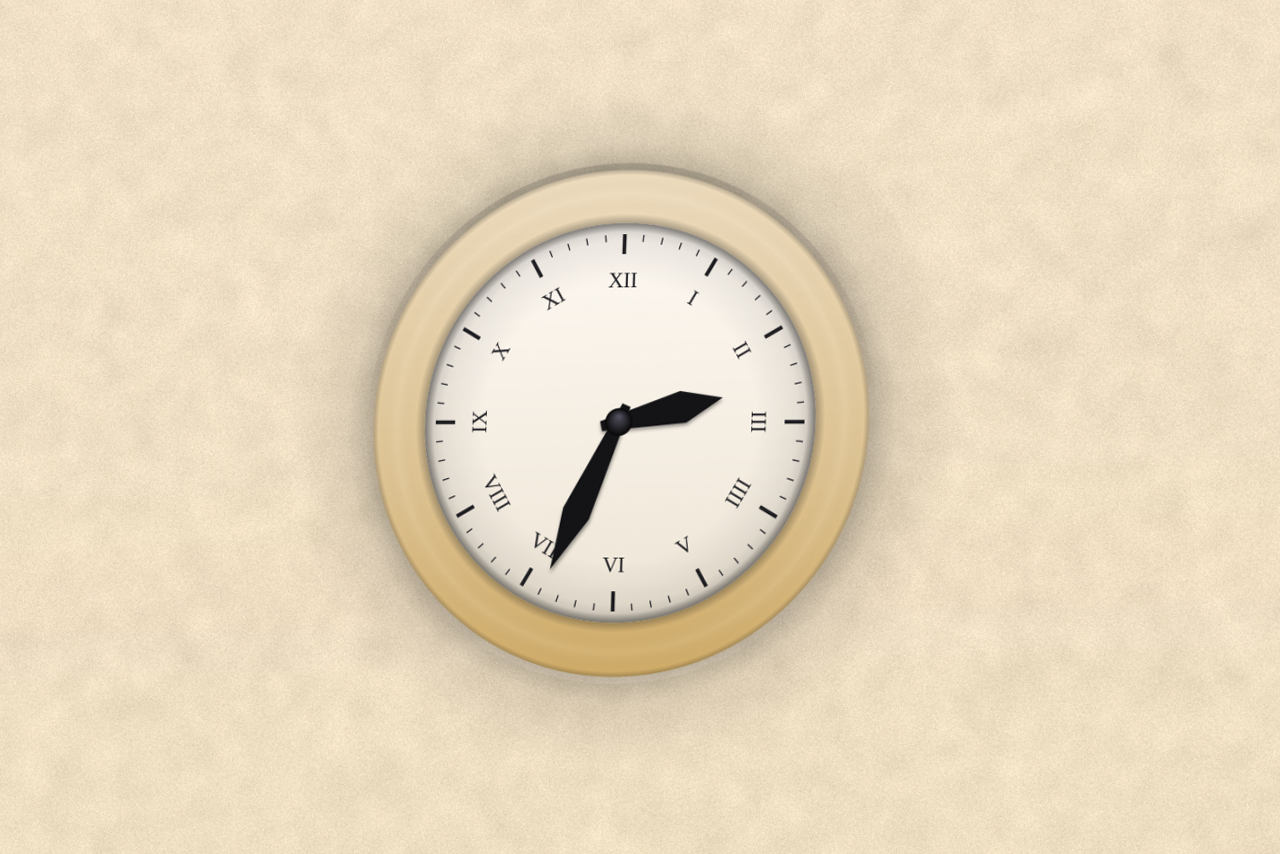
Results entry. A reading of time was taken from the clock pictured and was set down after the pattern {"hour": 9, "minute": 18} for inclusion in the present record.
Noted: {"hour": 2, "minute": 34}
